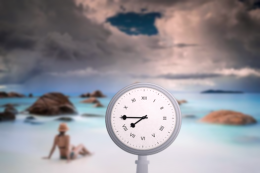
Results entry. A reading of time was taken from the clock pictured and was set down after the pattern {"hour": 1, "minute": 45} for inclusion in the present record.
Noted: {"hour": 7, "minute": 45}
